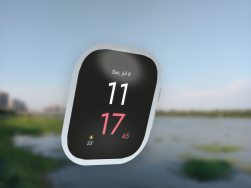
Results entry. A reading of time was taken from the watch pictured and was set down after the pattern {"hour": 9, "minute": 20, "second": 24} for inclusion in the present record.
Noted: {"hour": 11, "minute": 17, "second": 45}
